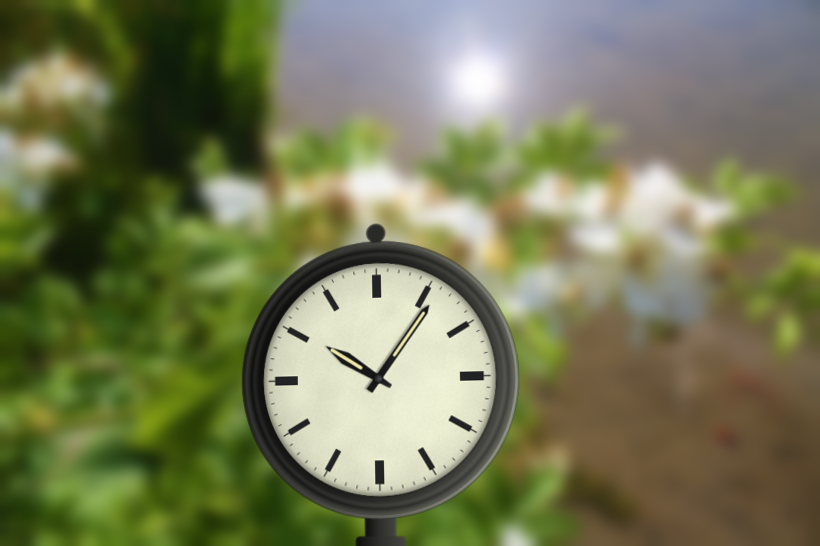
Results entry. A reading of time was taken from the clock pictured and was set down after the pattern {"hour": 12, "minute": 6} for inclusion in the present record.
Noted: {"hour": 10, "minute": 6}
